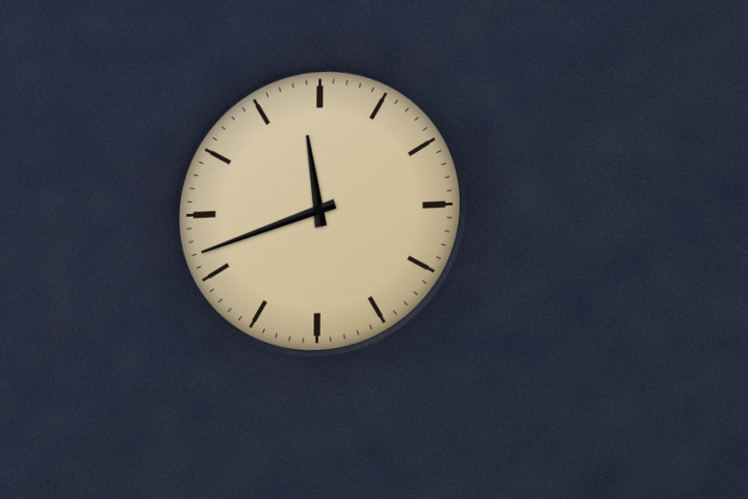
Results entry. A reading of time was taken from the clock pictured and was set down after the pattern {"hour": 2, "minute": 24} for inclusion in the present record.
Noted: {"hour": 11, "minute": 42}
